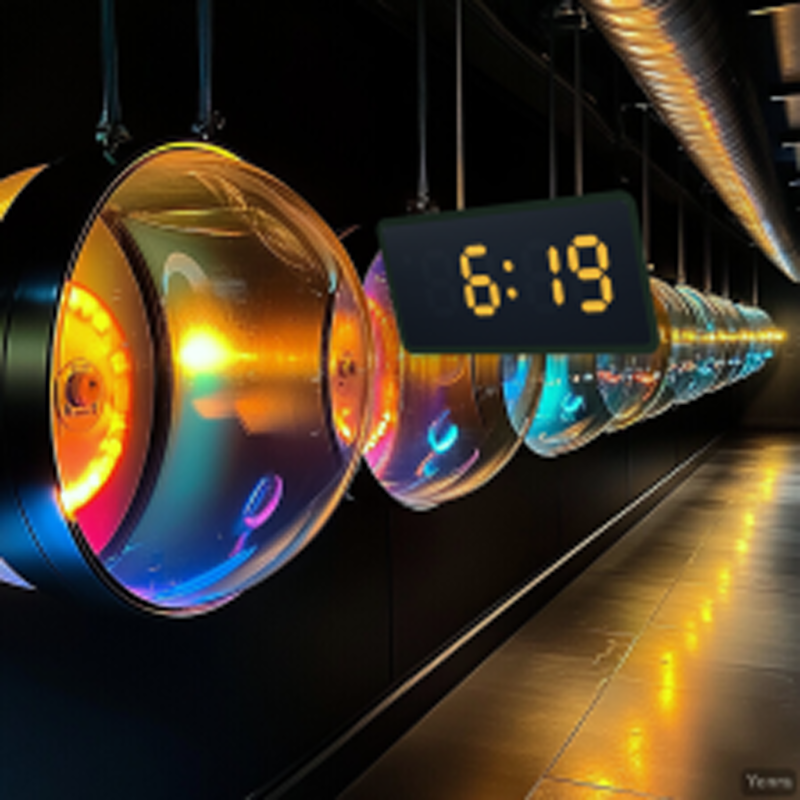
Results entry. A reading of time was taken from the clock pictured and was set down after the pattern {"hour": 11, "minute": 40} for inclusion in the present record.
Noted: {"hour": 6, "minute": 19}
